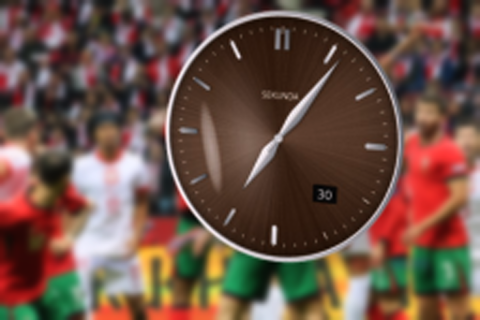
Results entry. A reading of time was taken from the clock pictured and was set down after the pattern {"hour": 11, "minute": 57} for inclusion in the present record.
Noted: {"hour": 7, "minute": 6}
